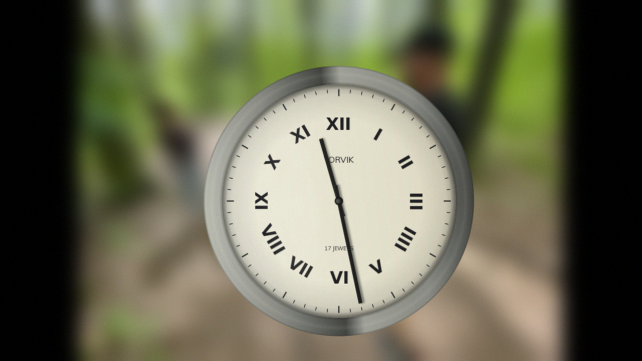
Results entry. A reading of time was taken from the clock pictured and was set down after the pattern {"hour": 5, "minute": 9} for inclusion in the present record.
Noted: {"hour": 11, "minute": 28}
